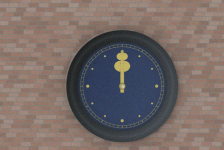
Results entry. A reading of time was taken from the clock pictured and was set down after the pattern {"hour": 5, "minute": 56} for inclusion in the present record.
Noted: {"hour": 12, "minute": 0}
